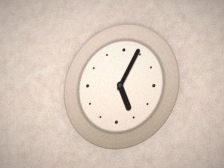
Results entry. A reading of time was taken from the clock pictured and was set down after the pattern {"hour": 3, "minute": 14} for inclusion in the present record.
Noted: {"hour": 5, "minute": 4}
